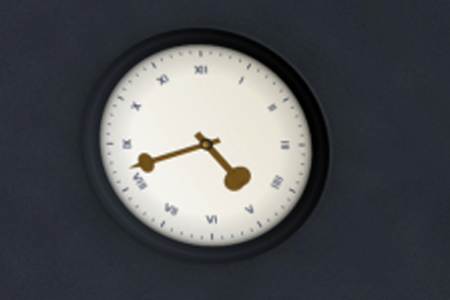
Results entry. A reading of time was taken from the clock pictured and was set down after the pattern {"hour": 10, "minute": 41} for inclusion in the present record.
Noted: {"hour": 4, "minute": 42}
